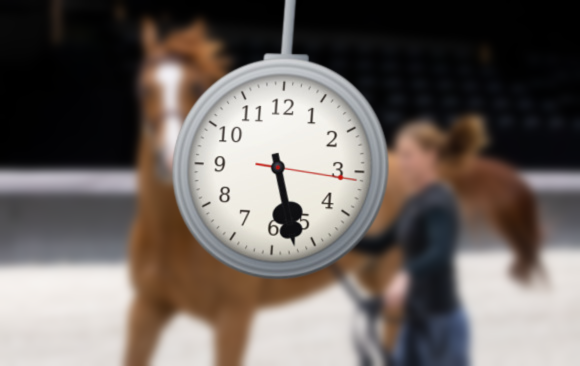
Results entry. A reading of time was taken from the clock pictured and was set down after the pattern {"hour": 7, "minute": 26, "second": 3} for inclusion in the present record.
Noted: {"hour": 5, "minute": 27, "second": 16}
